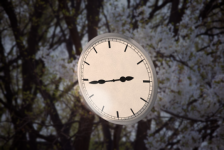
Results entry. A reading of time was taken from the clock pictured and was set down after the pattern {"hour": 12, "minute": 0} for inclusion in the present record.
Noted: {"hour": 2, "minute": 44}
